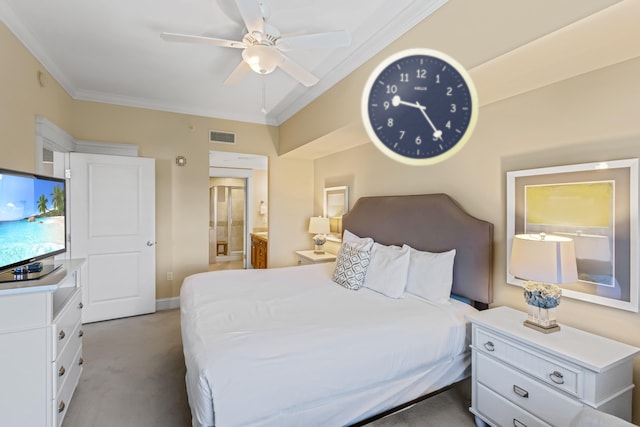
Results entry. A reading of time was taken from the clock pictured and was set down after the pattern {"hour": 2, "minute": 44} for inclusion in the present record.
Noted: {"hour": 9, "minute": 24}
